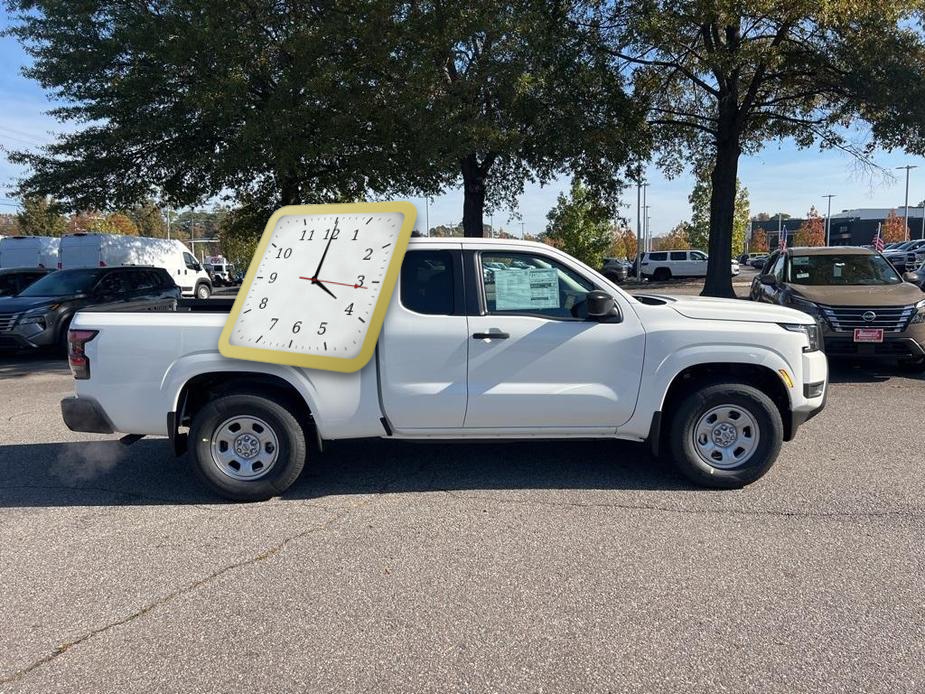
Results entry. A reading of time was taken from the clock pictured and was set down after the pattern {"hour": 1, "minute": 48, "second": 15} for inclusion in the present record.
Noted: {"hour": 4, "minute": 0, "second": 16}
